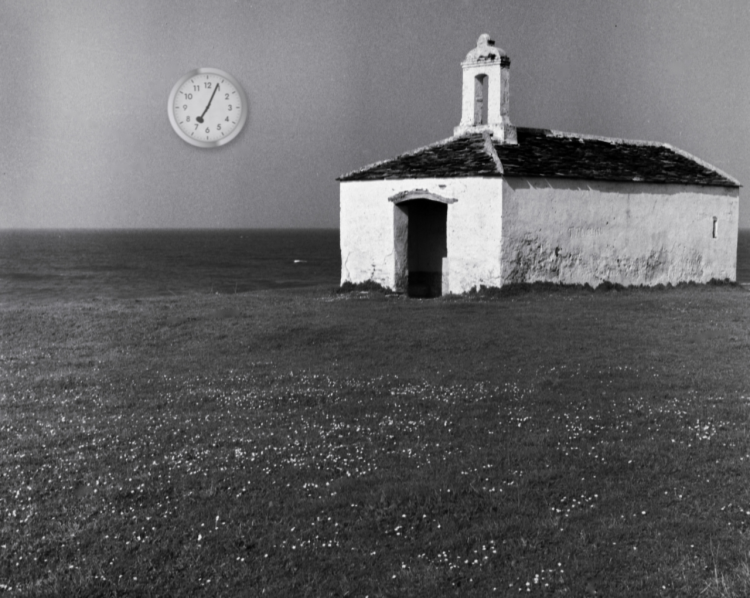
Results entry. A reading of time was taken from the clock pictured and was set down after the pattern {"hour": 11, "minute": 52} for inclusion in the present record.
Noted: {"hour": 7, "minute": 4}
